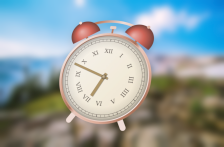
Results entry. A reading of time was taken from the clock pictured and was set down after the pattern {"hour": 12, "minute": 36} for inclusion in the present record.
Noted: {"hour": 6, "minute": 48}
